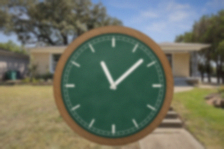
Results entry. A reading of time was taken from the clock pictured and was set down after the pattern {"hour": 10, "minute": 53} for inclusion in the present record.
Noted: {"hour": 11, "minute": 8}
